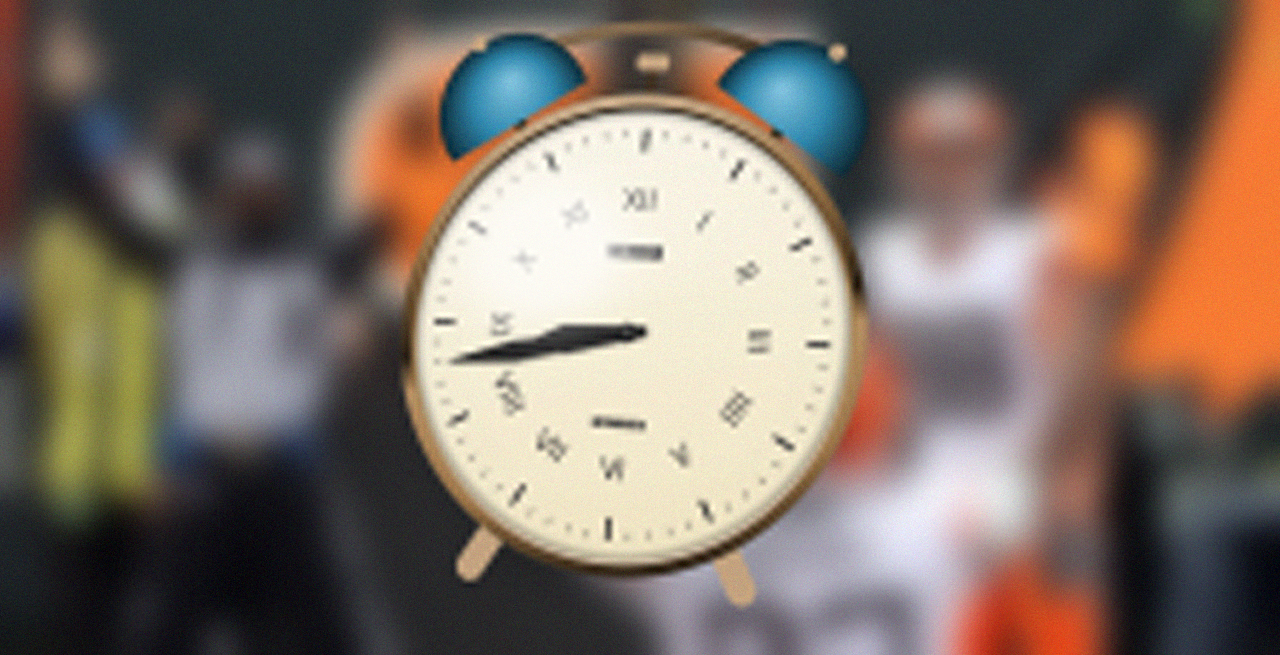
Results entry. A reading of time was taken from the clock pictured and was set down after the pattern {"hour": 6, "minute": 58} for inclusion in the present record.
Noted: {"hour": 8, "minute": 43}
